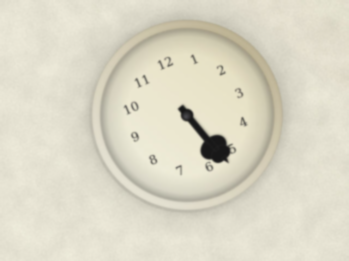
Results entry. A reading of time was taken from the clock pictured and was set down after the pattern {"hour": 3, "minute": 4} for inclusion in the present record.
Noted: {"hour": 5, "minute": 27}
